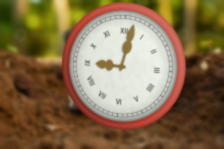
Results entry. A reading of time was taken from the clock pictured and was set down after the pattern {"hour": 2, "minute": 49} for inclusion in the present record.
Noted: {"hour": 9, "minute": 2}
